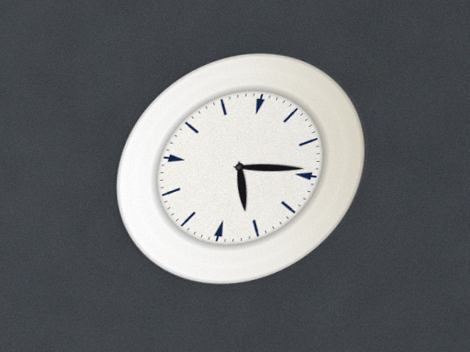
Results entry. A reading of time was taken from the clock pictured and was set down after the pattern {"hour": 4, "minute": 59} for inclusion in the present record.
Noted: {"hour": 5, "minute": 14}
